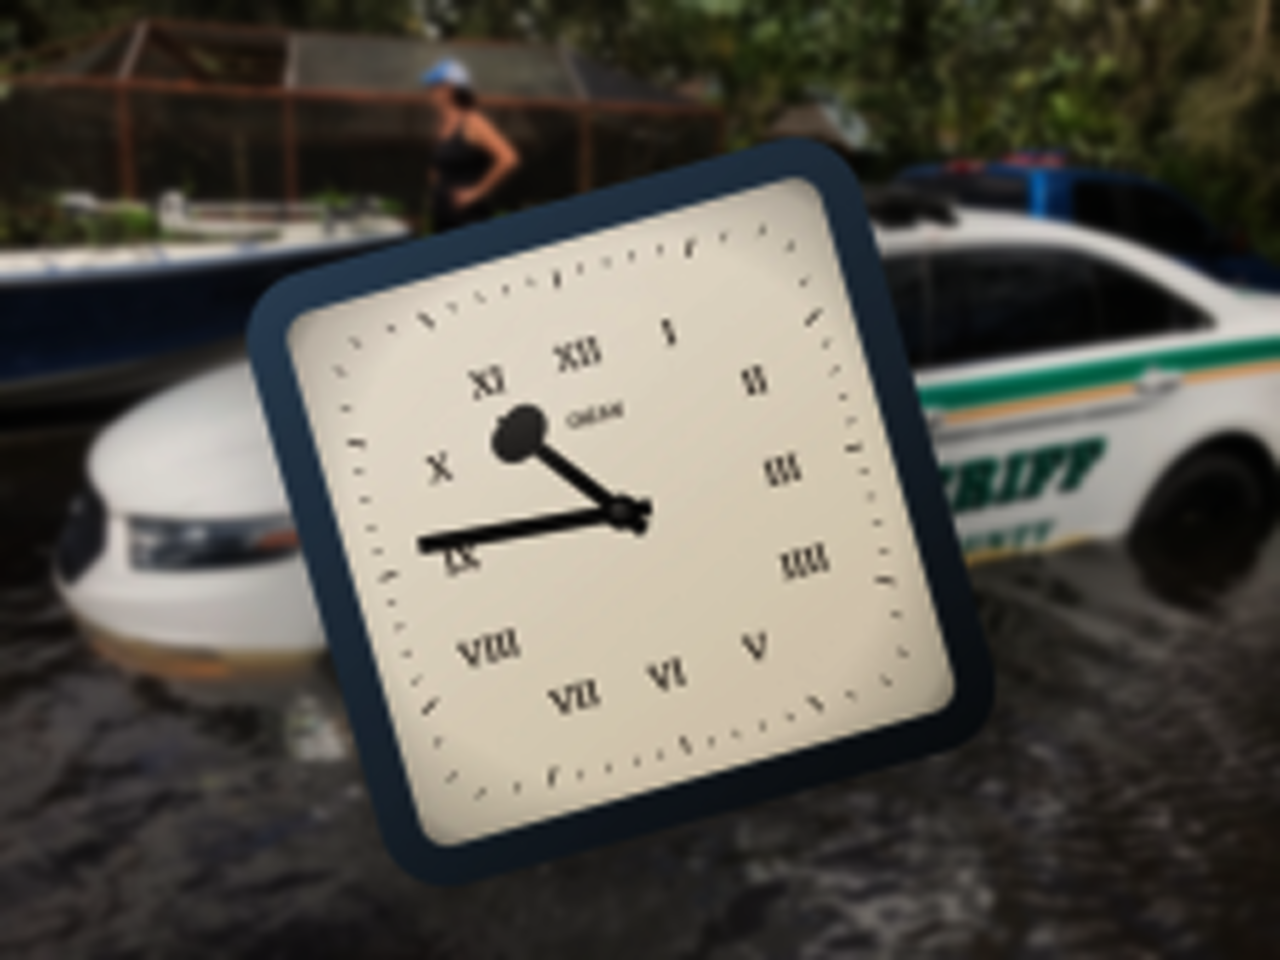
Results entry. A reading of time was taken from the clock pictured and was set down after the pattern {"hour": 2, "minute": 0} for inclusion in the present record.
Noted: {"hour": 10, "minute": 46}
